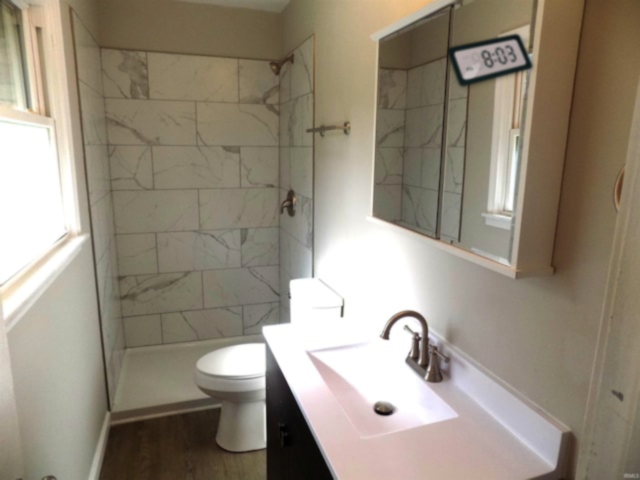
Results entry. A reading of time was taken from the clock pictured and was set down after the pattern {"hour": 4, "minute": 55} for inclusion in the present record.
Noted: {"hour": 8, "minute": 3}
